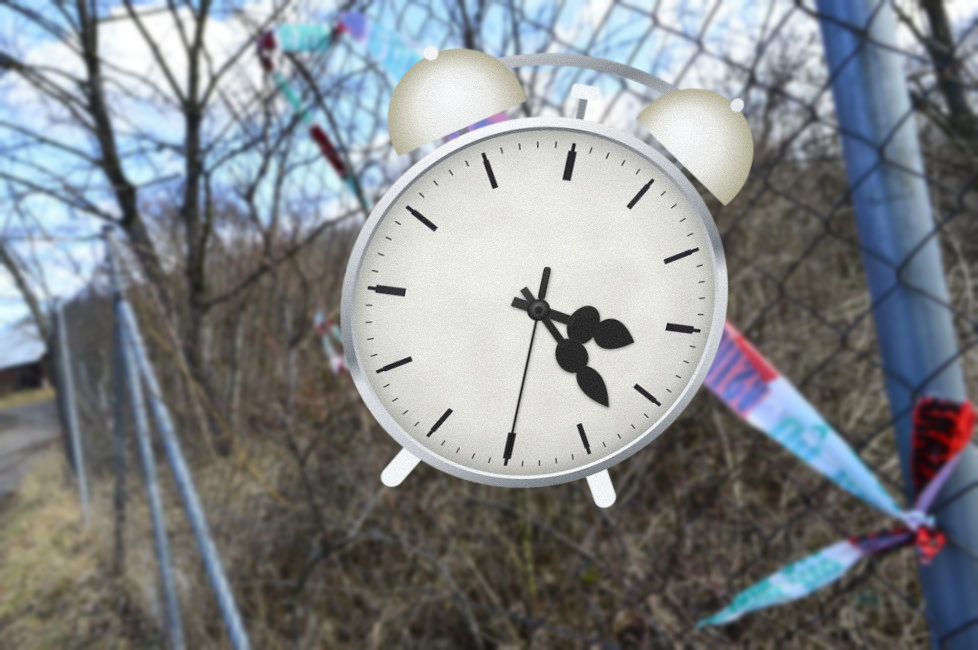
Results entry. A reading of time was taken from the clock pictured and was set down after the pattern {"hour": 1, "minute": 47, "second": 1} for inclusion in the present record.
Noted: {"hour": 3, "minute": 22, "second": 30}
